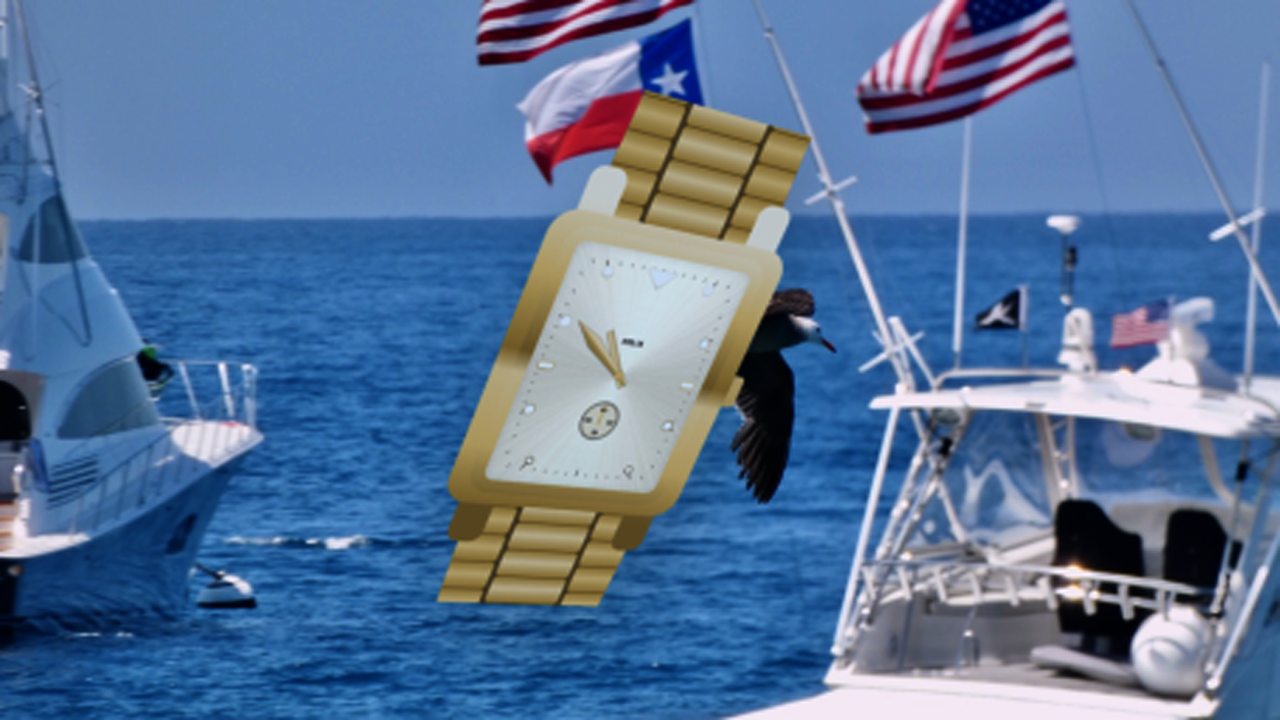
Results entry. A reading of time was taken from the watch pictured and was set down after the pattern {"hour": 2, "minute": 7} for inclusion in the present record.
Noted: {"hour": 10, "minute": 51}
